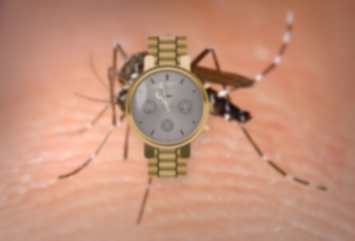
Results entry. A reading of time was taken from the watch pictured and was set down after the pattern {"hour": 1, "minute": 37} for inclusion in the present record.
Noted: {"hour": 10, "minute": 58}
